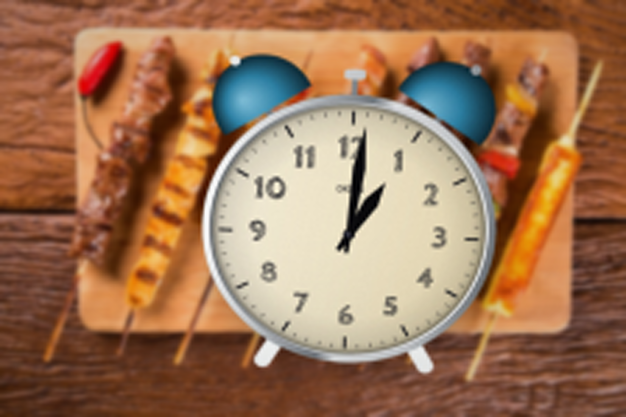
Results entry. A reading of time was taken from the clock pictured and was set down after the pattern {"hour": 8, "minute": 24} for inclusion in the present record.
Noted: {"hour": 1, "minute": 1}
